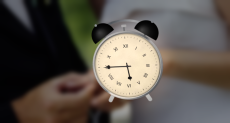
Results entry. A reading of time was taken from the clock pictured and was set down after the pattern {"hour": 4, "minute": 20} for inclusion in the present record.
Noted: {"hour": 5, "minute": 45}
